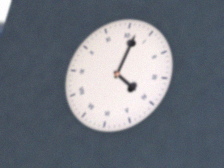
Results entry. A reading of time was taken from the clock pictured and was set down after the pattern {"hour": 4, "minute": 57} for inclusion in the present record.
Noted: {"hour": 4, "minute": 2}
